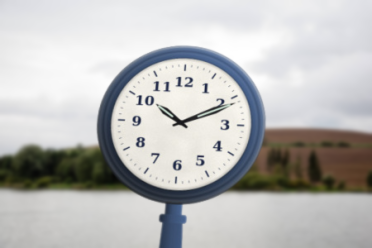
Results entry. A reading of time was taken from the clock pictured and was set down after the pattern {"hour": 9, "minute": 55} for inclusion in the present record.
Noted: {"hour": 10, "minute": 11}
